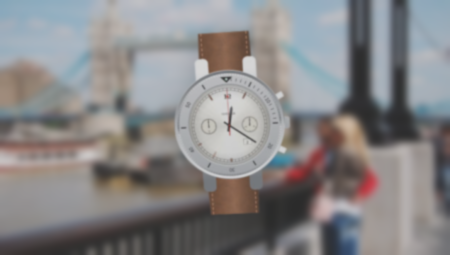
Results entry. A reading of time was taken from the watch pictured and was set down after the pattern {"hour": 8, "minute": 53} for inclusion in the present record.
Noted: {"hour": 12, "minute": 21}
